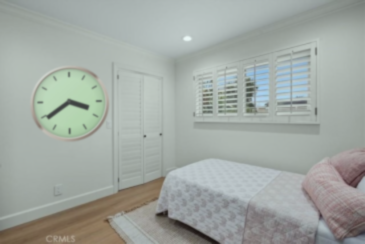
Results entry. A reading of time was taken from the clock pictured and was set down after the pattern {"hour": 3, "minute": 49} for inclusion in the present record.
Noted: {"hour": 3, "minute": 39}
